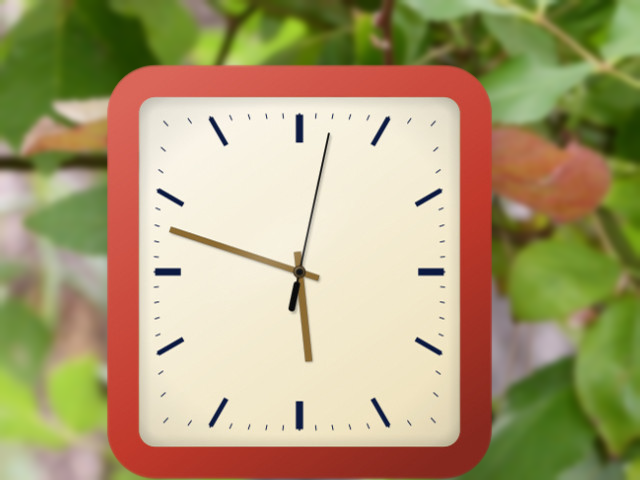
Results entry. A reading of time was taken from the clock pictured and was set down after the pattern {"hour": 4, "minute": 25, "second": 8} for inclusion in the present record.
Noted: {"hour": 5, "minute": 48, "second": 2}
